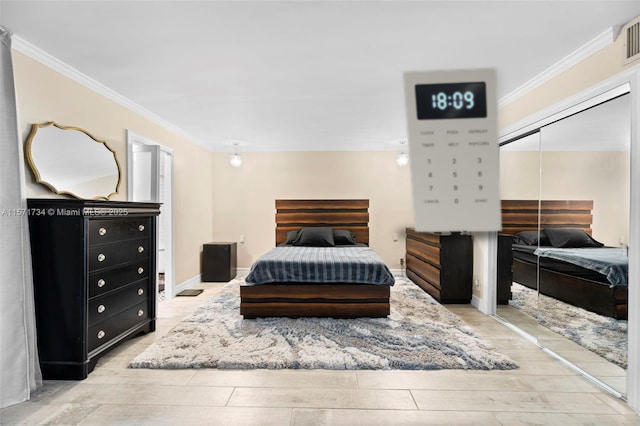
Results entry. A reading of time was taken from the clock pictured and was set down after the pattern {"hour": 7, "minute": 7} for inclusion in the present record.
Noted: {"hour": 18, "minute": 9}
